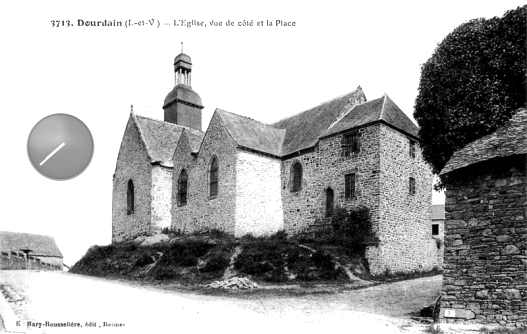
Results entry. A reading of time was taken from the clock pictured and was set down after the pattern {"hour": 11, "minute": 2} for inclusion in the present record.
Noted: {"hour": 7, "minute": 38}
